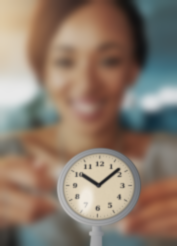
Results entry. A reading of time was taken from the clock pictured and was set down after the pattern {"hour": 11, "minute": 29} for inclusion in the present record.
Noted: {"hour": 10, "minute": 8}
